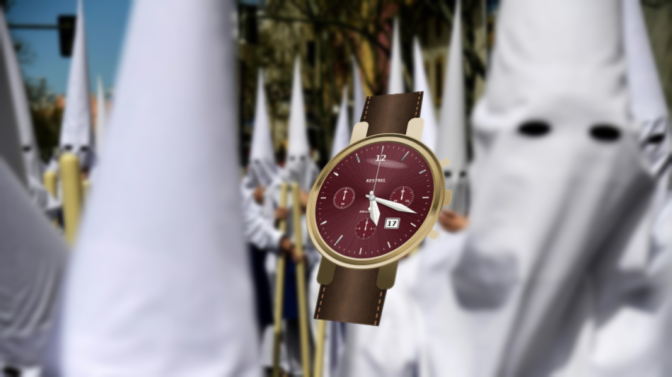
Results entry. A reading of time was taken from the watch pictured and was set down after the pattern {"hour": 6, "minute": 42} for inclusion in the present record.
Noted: {"hour": 5, "minute": 18}
